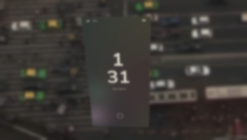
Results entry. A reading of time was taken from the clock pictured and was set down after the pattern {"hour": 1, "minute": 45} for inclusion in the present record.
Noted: {"hour": 1, "minute": 31}
